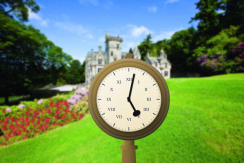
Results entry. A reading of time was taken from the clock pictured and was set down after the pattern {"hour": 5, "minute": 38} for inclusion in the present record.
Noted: {"hour": 5, "minute": 2}
